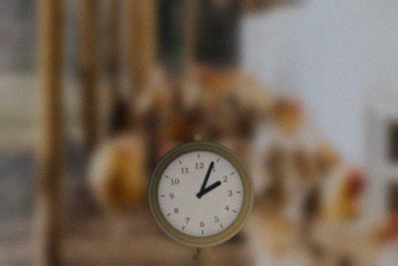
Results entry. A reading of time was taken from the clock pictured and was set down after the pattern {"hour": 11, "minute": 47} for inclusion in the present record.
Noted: {"hour": 2, "minute": 4}
